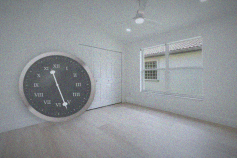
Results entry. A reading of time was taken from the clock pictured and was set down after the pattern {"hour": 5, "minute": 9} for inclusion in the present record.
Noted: {"hour": 11, "minute": 27}
